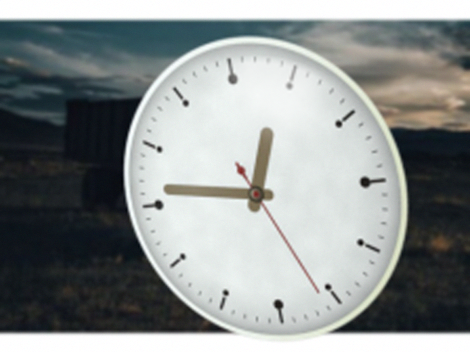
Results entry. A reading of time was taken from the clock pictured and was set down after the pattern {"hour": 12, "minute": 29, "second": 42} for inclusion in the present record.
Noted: {"hour": 12, "minute": 46, "second": 26}
